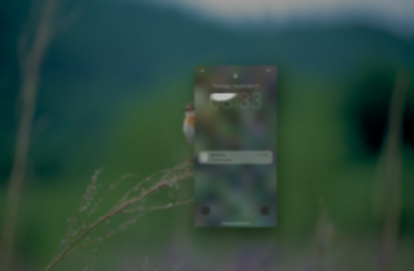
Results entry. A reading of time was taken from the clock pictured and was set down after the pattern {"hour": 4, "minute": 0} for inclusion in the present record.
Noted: {"hour": 8, "minute": 33}
